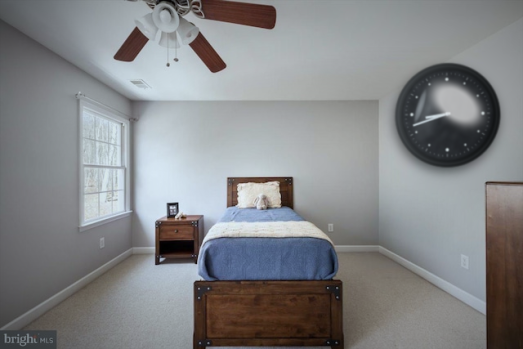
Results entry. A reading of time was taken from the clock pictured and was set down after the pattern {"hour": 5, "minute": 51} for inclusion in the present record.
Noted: {"hour": 8, "minute": 42}
